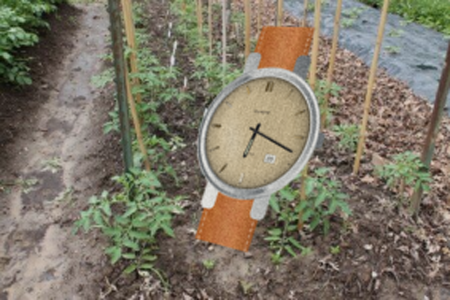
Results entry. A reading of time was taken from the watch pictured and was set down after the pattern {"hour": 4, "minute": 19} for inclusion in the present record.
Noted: {"hour": 6, "minute": 18}
